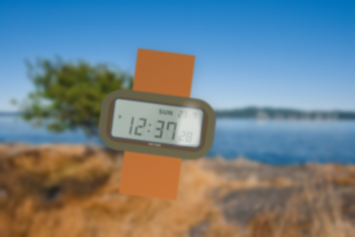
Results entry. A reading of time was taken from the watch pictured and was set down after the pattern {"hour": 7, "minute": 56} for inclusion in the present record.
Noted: {"hour": 12, "minute": 37}
